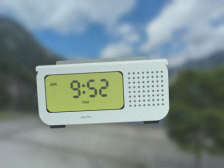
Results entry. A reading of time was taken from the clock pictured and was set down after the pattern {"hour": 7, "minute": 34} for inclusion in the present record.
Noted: {"hour": 9, "minute": 52}
